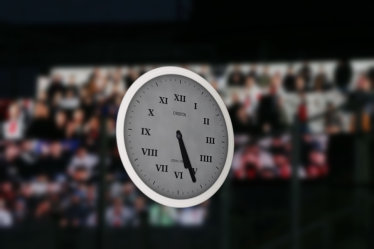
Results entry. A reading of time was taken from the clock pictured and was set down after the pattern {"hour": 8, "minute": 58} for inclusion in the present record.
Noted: {"hour": 5, "minute": 26}
